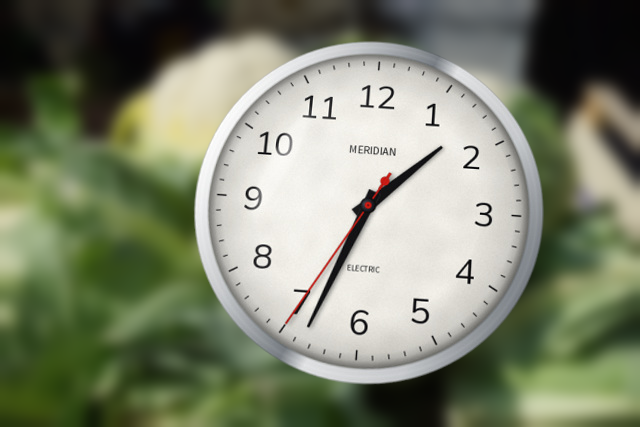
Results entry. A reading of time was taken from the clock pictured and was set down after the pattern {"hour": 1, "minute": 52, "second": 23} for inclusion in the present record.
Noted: {"hour": 1, "minute": 33, "second": 35}
